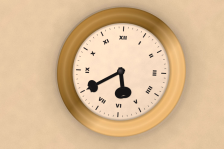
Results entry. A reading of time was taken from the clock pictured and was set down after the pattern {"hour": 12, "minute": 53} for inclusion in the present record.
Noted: {"hour": 5, "minute": 40}
